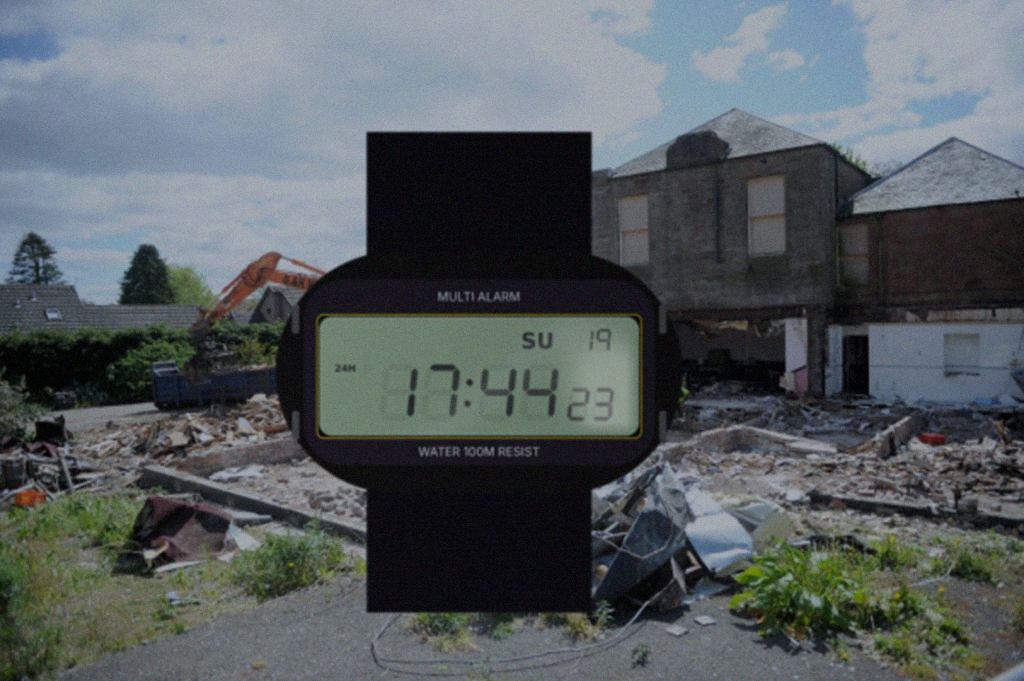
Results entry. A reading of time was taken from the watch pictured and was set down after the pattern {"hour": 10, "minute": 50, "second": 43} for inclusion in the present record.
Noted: {"hour": 17, "minute": 44, "second": 23}
